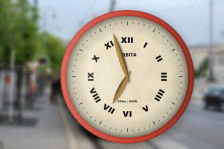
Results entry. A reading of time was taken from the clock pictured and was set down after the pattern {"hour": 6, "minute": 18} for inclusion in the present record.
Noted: {"hour": 6, "minute": 57}
